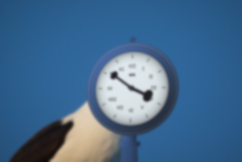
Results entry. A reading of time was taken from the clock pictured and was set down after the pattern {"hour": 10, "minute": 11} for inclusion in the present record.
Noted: {"hour": 3, "minute": 51}
